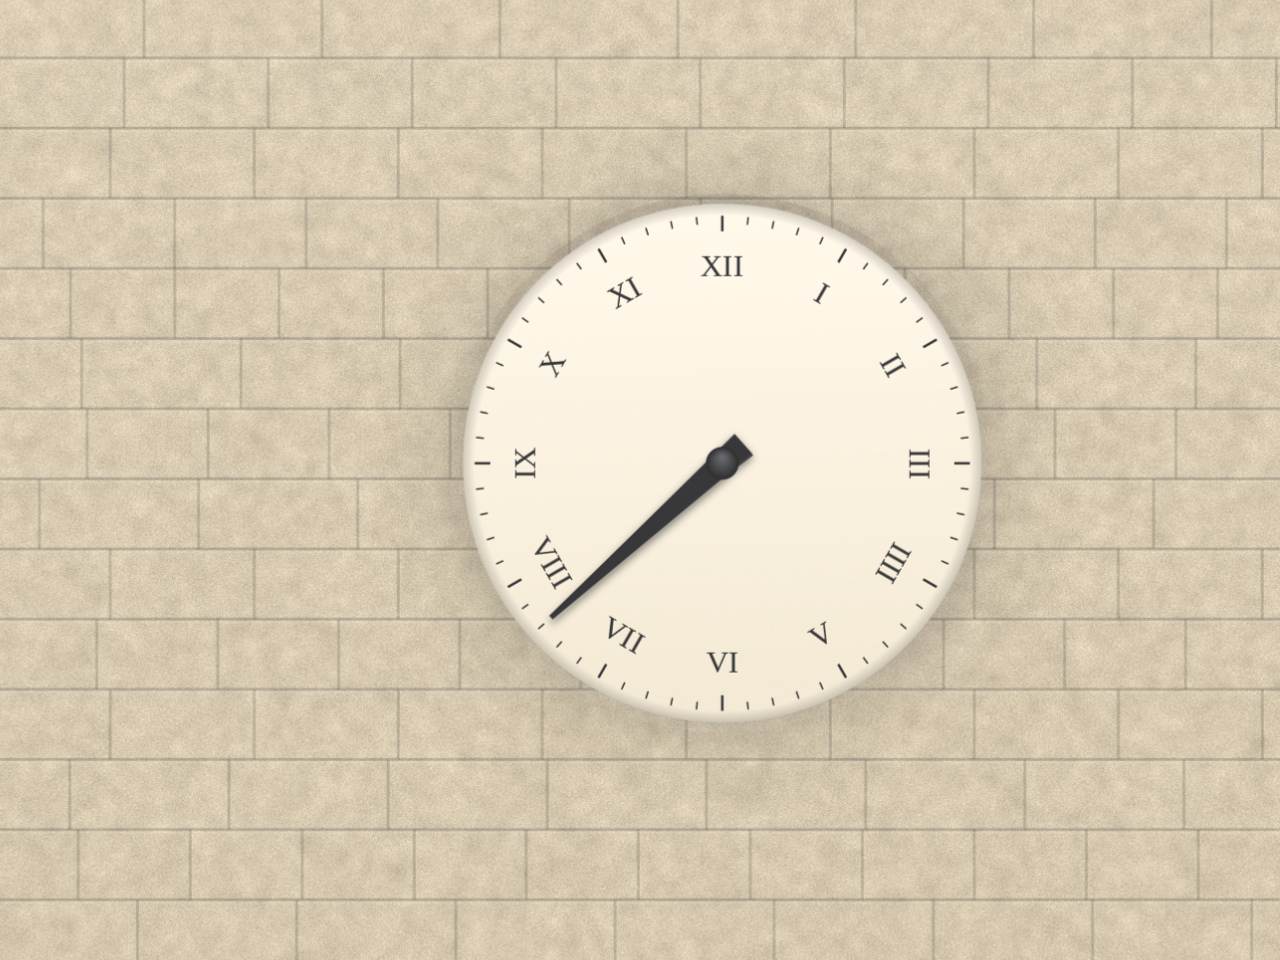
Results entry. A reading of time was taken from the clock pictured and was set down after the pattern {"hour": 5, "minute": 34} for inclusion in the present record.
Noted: {"hour": 7, "minute": 38}
